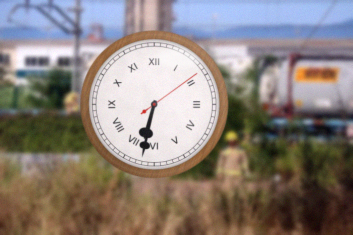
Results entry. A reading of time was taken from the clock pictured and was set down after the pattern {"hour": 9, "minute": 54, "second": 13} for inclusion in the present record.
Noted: {"hour": 6, "minute": 32, "second": 9}
